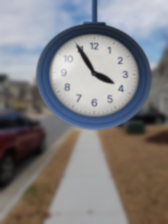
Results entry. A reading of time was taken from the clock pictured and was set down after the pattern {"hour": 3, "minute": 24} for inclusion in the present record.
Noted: {"hour": 3, "minute": 55}
